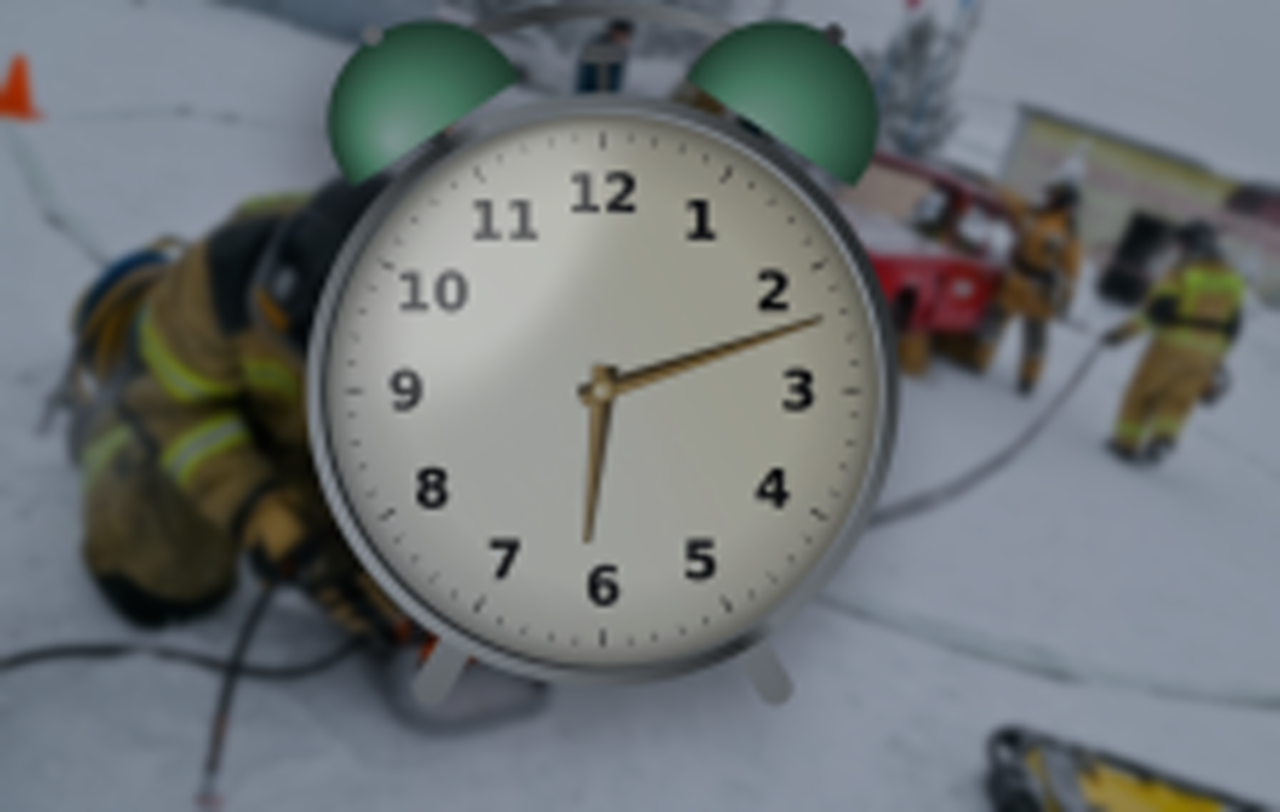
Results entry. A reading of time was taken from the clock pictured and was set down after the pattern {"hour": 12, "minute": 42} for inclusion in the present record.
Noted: {"hour": 6, "minute": 12}
